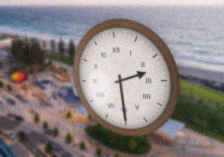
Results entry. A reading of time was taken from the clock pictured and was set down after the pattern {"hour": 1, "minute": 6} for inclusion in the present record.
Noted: {"hour": 2, "minute": 30}
